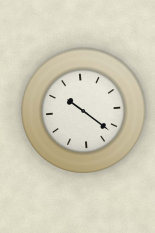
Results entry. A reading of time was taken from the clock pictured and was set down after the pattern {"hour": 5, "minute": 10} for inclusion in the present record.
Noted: {"hour": 10, "minute": 22}
